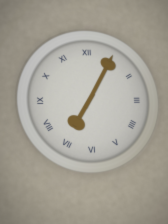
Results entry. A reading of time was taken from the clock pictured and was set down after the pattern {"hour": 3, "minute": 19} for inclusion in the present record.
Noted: {"hour": 7, "minute": 5}
